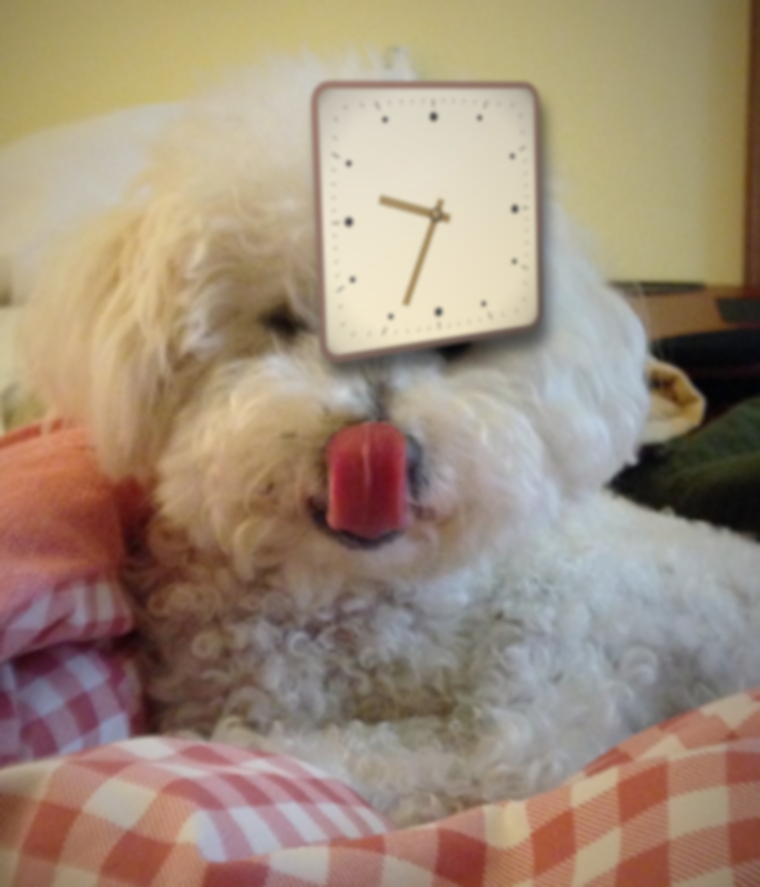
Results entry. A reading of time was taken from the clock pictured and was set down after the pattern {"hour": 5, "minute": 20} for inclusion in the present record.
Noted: {"hour": 9, "minute": 34}
